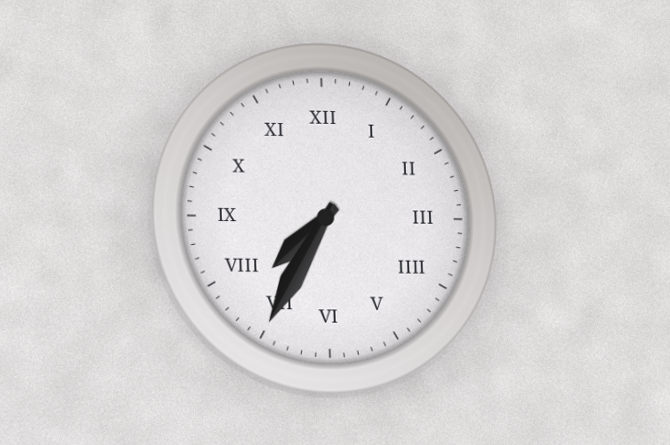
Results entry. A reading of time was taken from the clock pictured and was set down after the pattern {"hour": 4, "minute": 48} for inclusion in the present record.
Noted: {"hour": 7, "minute": 35}
